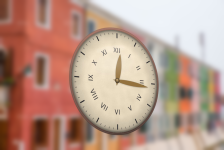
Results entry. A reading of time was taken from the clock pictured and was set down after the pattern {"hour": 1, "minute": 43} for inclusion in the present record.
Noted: {"hour": 12, "minute": 16}
